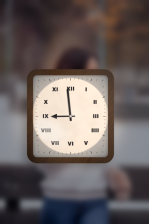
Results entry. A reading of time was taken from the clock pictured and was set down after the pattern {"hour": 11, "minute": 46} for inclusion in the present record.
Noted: {"hour": 8, "minute": 59}
